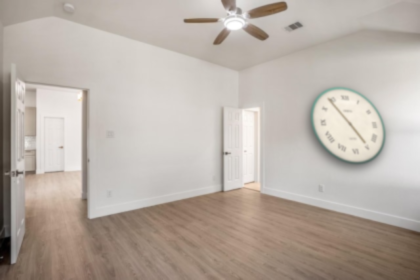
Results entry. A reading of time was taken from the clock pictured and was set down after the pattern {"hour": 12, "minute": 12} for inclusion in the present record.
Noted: {"hour": 4, "minute": 54}
